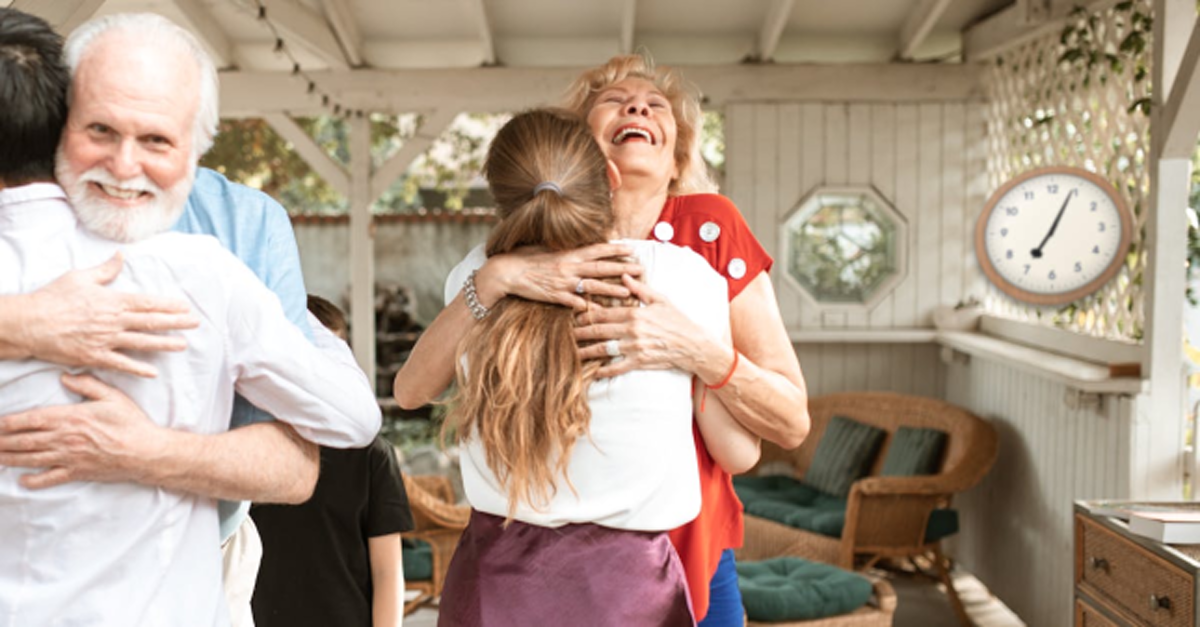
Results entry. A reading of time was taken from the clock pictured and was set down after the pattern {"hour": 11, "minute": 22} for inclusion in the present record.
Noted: {"hour": 7, "minute": 4}
